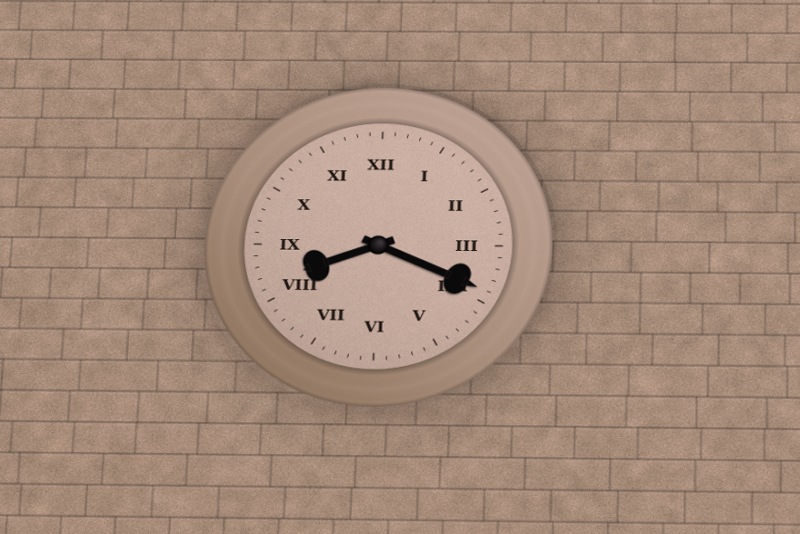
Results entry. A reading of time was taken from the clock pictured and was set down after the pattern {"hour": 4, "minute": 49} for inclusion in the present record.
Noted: {"hour": 8, "minute": 19}
